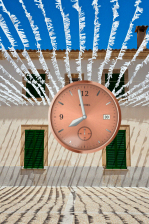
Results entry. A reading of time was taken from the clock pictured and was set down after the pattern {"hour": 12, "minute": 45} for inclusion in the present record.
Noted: {"hour": 7, "minute": 58}
